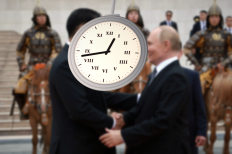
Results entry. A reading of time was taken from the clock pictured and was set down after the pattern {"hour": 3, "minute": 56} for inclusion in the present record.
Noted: {"hour": 12, "minute": 43}
